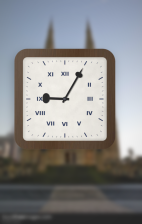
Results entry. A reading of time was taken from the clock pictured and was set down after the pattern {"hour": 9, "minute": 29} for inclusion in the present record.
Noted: {"hour": 9, "minute": 5}
